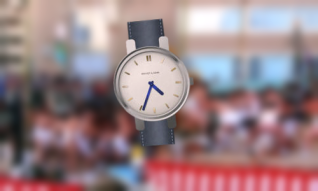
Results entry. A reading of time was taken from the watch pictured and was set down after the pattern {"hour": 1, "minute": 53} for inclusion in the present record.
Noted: {"hour": 4, "minute": 34}
